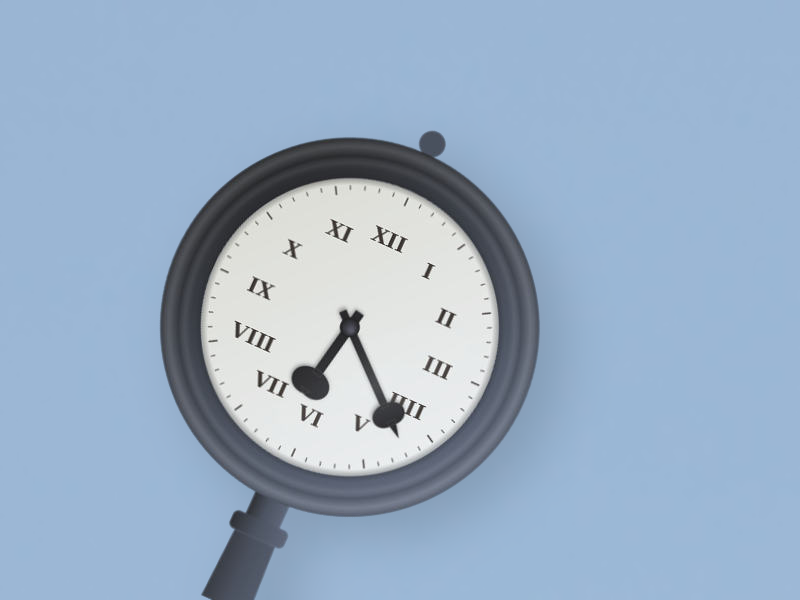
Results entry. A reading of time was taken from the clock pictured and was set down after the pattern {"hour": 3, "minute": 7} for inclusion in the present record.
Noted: {"hour": 6, "minute": 22}
